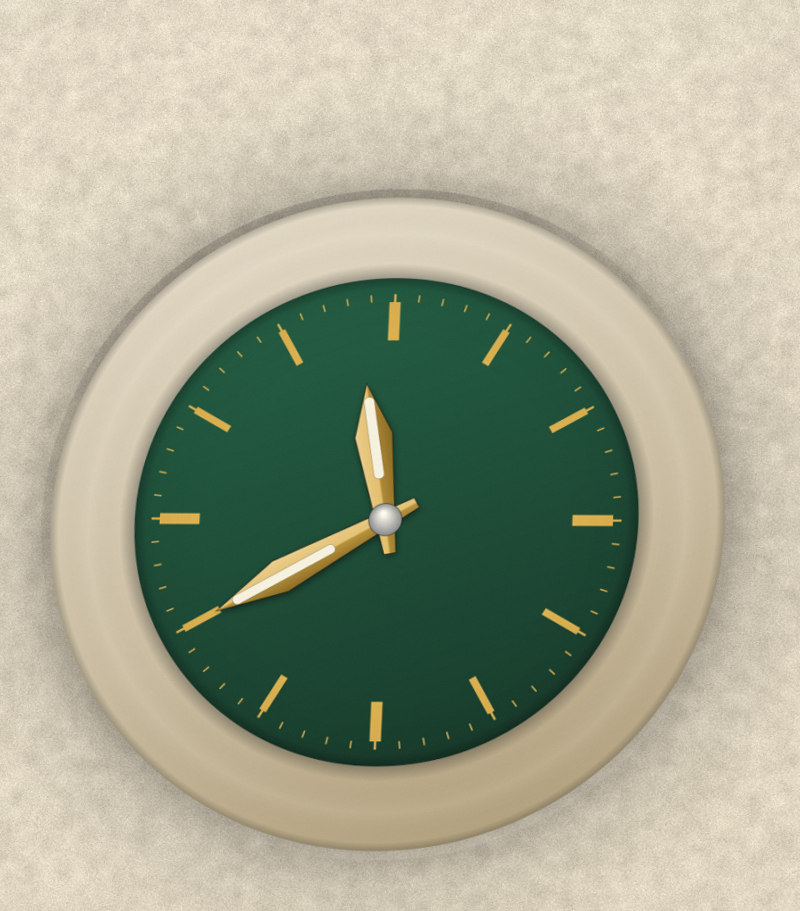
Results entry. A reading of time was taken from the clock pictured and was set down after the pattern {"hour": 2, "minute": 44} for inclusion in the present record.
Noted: {"hour": 11, "minute": 40}
